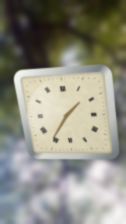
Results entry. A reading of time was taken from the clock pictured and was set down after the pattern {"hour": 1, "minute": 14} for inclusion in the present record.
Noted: {"hour": 1, "minute": 36}
